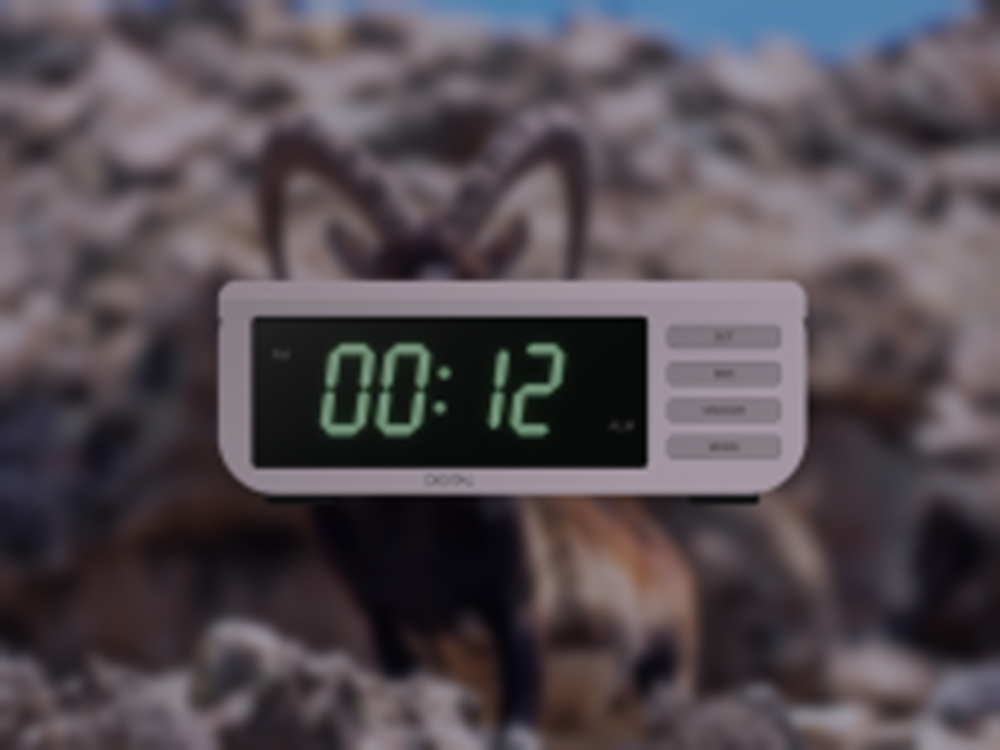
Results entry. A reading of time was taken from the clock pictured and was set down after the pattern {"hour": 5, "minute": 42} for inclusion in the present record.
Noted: {"hour": 0, "minute": 12}
